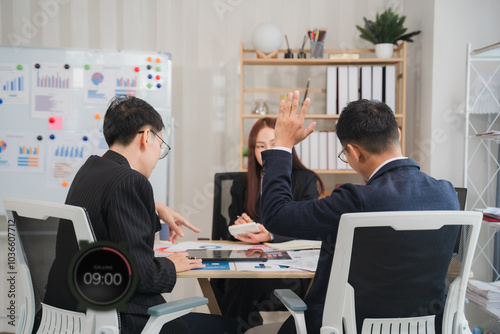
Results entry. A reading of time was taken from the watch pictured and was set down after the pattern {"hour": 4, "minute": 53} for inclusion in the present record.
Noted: {"hour": 9, "minute": 0}
